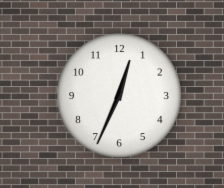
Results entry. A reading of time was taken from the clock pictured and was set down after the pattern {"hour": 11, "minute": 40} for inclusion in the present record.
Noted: {"hour": 12, "minute": 34}
